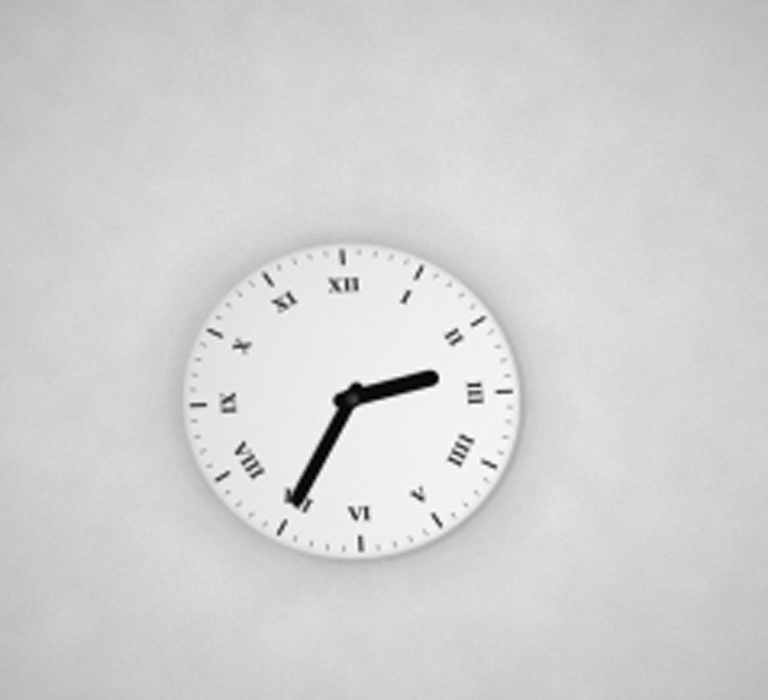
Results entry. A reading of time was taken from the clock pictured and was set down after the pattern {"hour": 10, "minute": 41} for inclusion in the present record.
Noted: {"hour": 2, "minute": 35}
